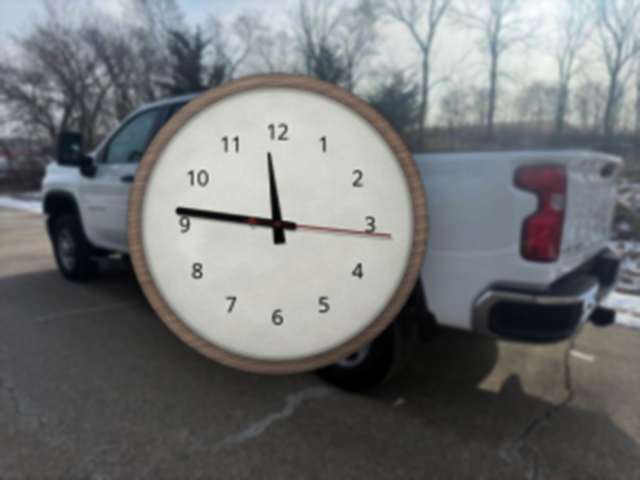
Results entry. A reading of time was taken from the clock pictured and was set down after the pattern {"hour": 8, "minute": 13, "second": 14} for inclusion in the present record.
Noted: {"hour": 11, "minute": 46, "second": 16}
